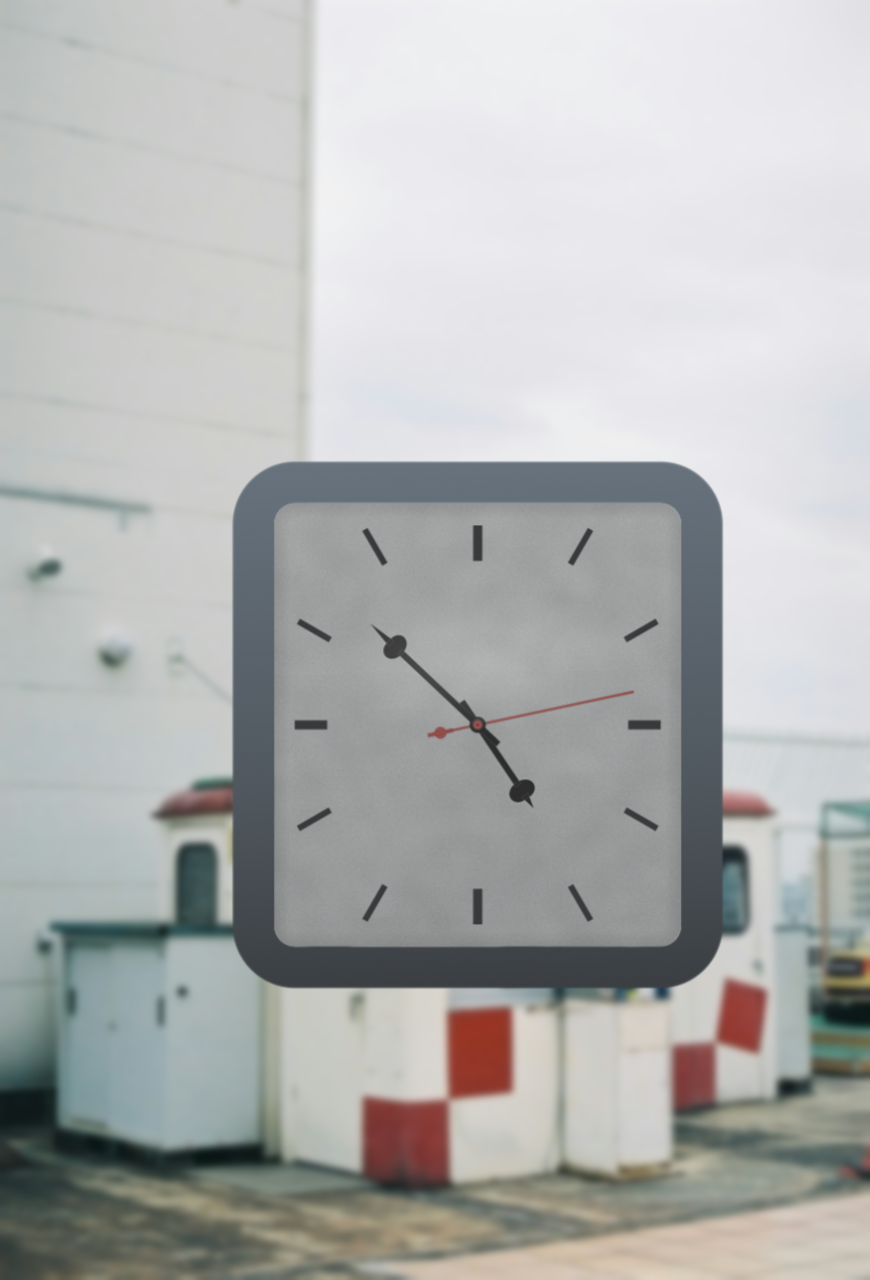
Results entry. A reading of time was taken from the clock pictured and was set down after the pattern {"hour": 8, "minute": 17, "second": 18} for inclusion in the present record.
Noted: {"hour": 4, "minute": 52, "second": 13}
